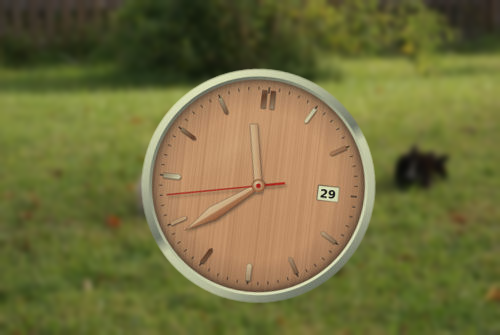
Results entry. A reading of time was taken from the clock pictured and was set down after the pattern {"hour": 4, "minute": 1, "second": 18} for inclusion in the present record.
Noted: {"hour": 11, "minute": 38, "second": 43}
